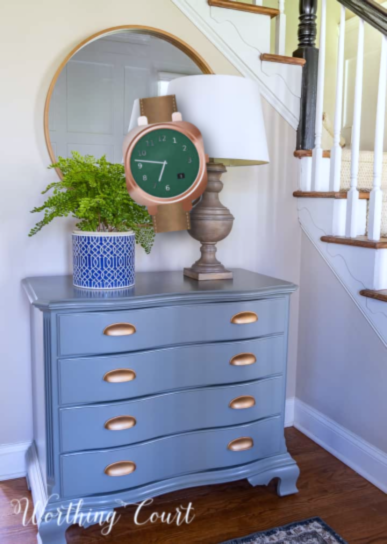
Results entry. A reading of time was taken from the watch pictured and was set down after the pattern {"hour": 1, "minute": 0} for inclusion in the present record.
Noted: {"hour": 6, "minute": 47}
